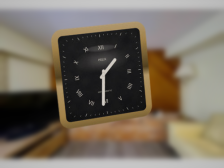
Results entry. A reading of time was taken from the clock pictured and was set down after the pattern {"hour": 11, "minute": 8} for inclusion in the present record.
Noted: {"hour": 1, "minute": 31}
